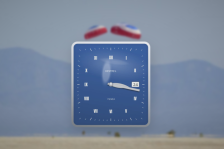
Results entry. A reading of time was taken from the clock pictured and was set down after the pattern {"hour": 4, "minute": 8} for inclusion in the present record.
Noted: {"hour": 3, "minute": 17}
